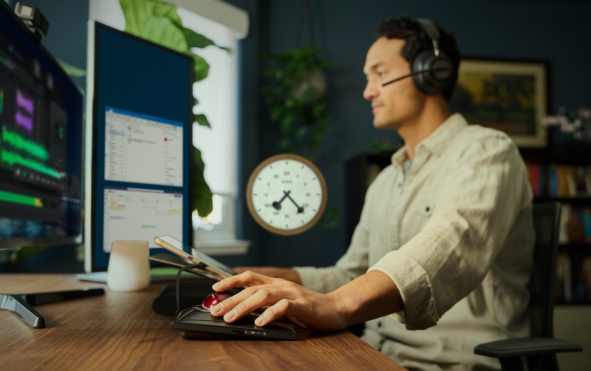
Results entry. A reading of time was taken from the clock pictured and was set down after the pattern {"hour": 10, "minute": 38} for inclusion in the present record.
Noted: {"hour": 7, "minute": 23}
